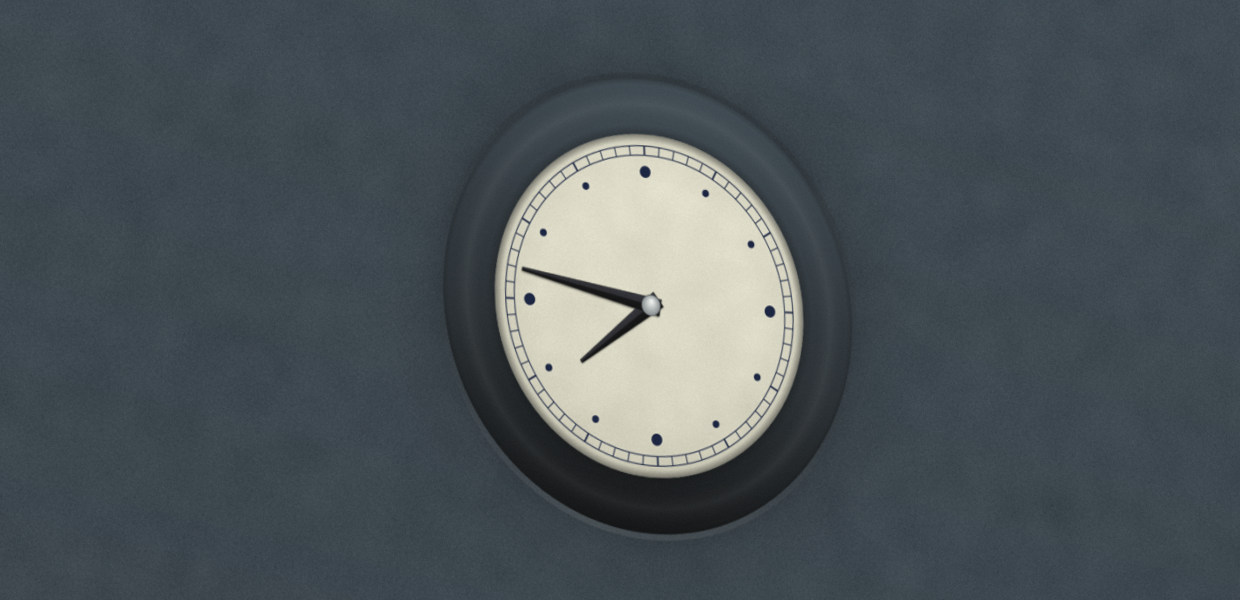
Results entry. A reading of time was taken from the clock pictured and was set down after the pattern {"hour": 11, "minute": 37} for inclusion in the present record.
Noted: {"hour": 7, "minute": 47}
